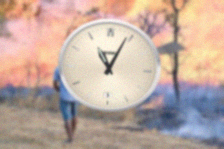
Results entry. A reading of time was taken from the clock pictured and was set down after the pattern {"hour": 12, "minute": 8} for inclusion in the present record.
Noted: {"hour": 11, "minute": 4}
